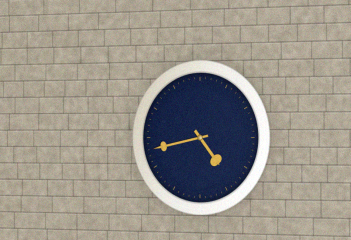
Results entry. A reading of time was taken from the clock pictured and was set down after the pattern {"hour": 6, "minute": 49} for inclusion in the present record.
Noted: {"hour": 4, "minute": 43}
